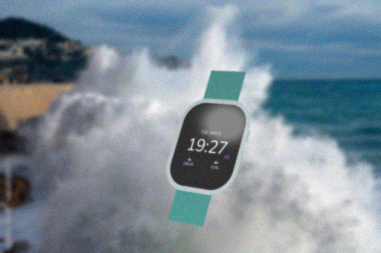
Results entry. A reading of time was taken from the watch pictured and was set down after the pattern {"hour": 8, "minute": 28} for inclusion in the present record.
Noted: {"hour": 19, "minute": 27}
